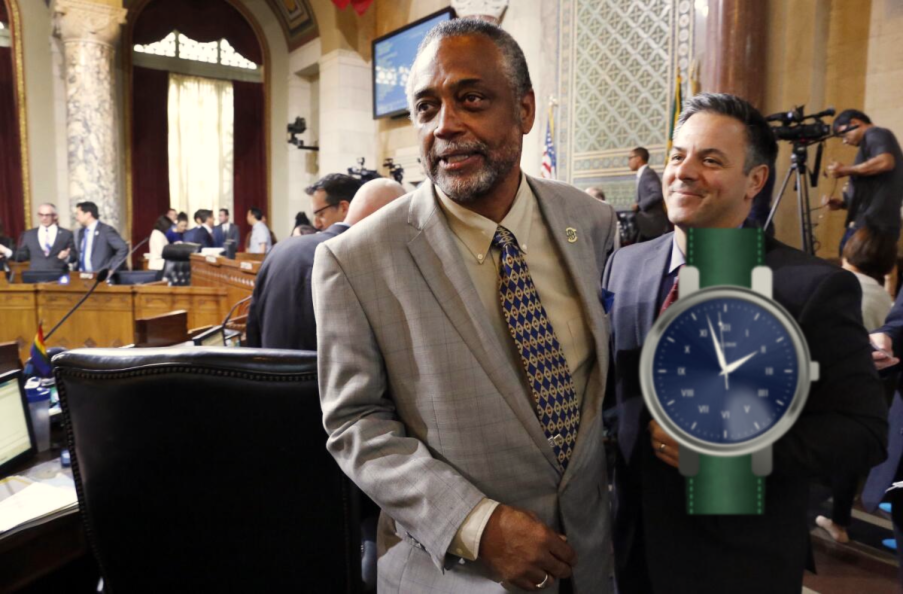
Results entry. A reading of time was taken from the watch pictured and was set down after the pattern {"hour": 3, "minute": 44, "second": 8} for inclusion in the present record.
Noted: {"hour": 1, "minute": 56, "second": 59}
